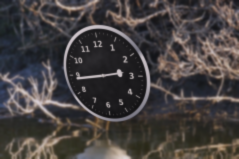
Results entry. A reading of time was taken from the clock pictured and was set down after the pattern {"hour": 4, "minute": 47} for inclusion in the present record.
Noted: {"hour": 2, "minute": 44}
